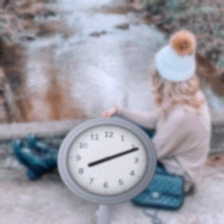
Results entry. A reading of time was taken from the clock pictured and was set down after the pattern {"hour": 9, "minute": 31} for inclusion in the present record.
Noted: {"hour": 8, "minute": 11}
